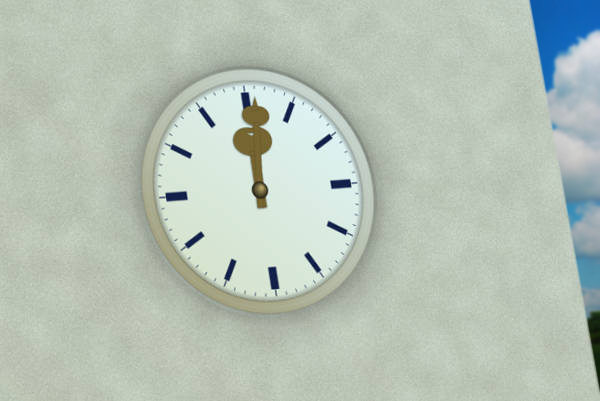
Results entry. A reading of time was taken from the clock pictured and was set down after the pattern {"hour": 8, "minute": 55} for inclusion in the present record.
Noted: {"hour": 12, "minute": 1}
